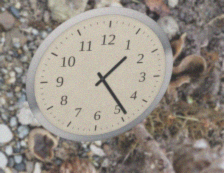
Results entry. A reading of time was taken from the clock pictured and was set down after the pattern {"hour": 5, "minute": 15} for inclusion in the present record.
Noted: {"hour": 1, "minute": 24}
